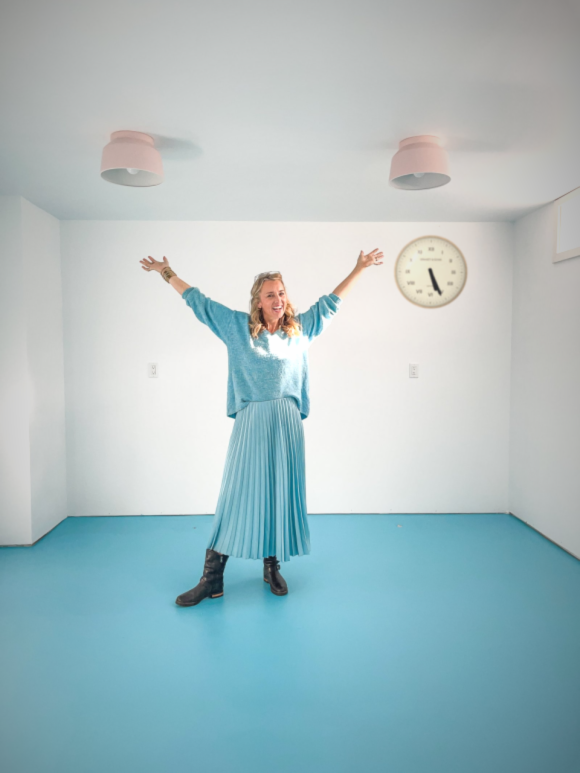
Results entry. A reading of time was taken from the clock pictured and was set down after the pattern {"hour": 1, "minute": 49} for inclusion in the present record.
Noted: {"hour": 5, "minute": 26}
